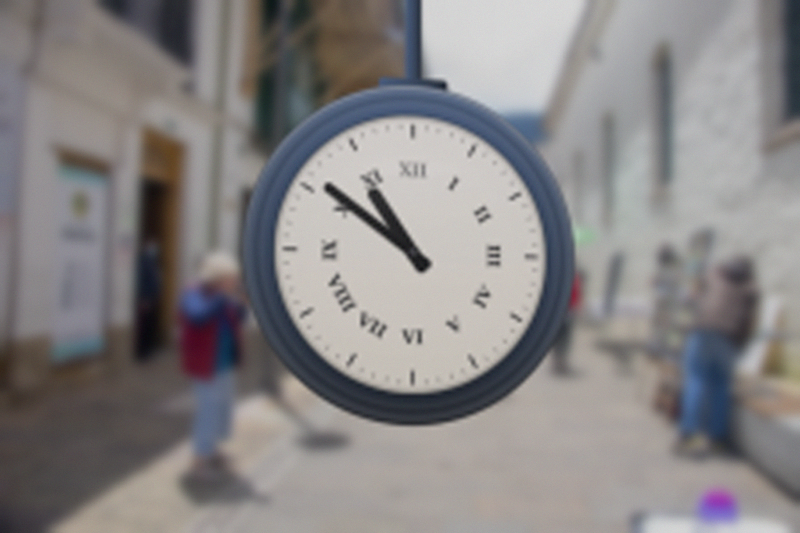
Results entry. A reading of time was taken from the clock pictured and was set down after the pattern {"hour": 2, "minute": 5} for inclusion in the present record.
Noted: {"hour": 10, "minute": 51}
